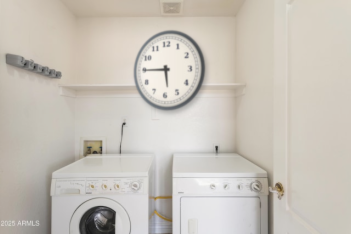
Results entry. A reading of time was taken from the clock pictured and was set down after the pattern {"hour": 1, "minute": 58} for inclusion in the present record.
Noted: {"hour": 5, "minute": 45}
